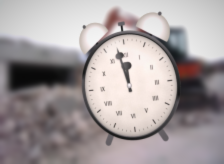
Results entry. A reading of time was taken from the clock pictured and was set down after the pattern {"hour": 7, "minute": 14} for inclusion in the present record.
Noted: {"hour": 11, "minute": 58}
